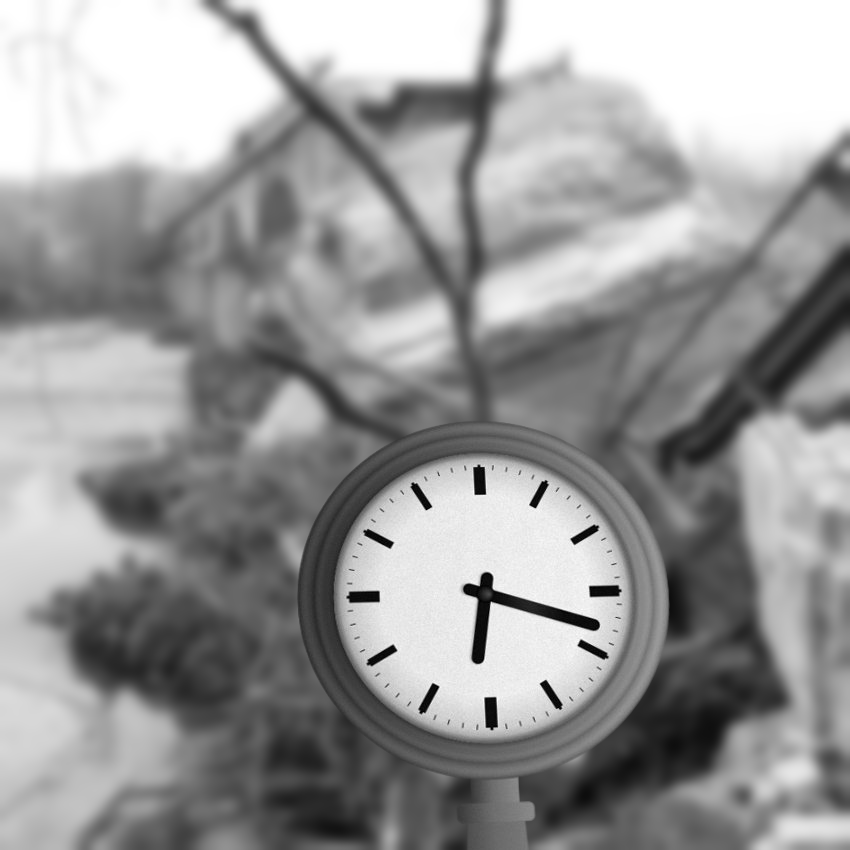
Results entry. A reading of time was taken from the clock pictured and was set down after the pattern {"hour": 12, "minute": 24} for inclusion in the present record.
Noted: {"hour": 6, "minute": 18}
